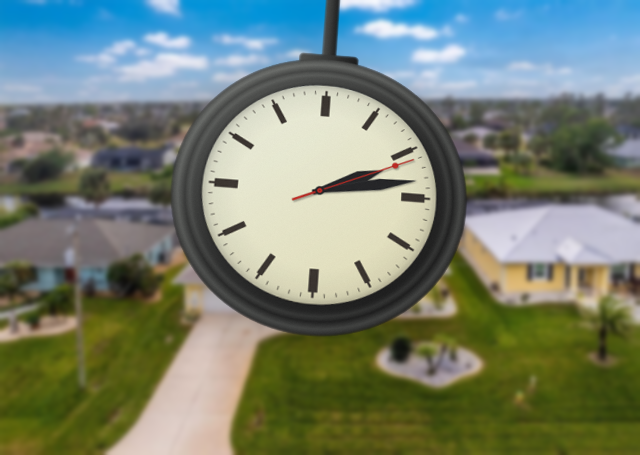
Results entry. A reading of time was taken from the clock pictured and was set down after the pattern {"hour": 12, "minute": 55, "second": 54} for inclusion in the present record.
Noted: {"hour": 2, "minute": 13, "second": 11}
